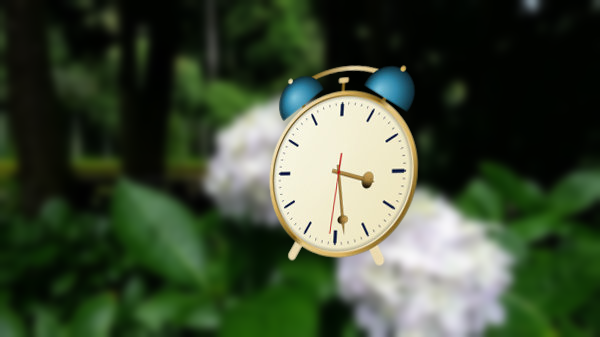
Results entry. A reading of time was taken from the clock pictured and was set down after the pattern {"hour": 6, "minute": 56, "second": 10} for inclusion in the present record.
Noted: {"hour": 3, "minute": 28, "second": 31}
